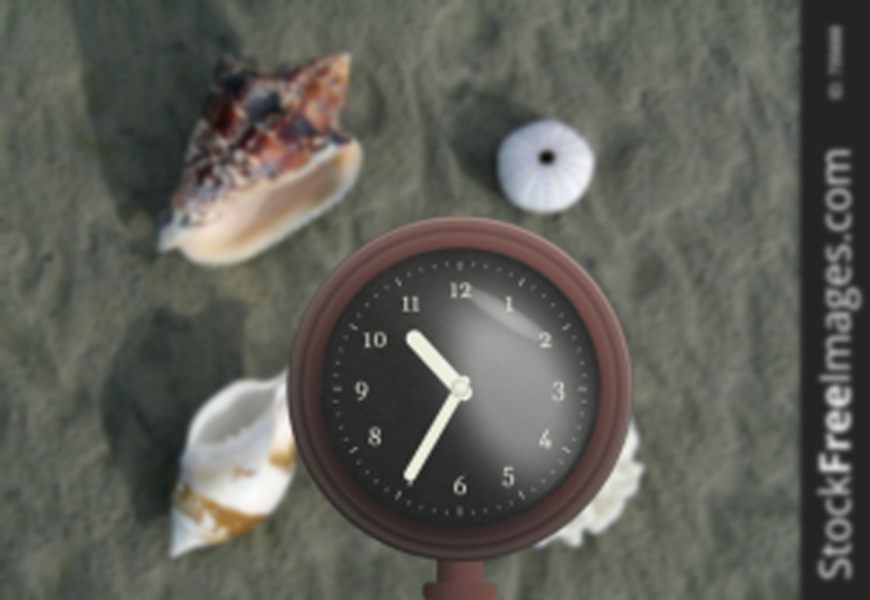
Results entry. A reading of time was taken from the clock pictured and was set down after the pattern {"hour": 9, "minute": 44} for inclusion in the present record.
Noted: {"hour": 10, "minute": 35}
